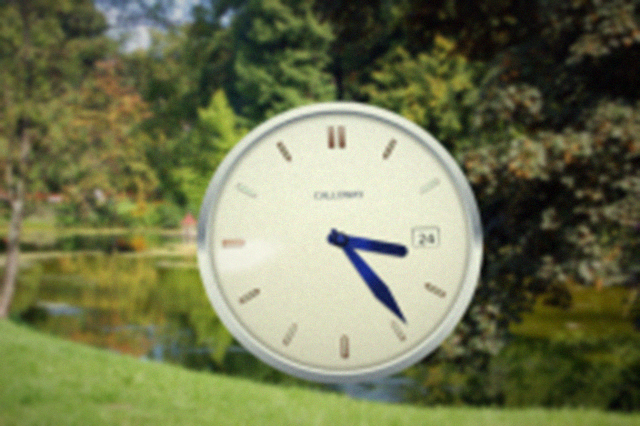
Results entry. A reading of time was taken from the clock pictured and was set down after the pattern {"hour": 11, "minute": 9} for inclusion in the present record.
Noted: {"hour": 3, "minute": 24}
